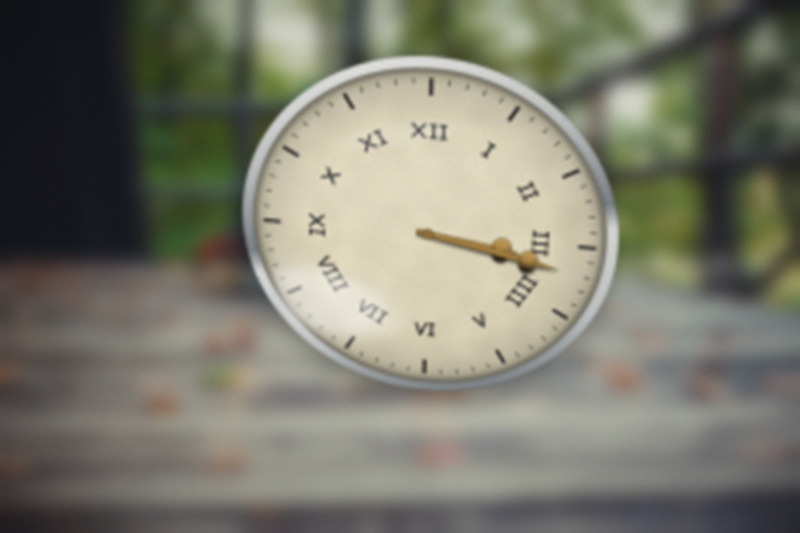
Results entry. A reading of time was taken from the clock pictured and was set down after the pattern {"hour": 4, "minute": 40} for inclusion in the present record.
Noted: {"hour": 3, "minute": 17}
